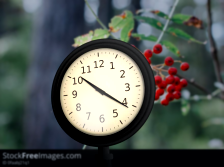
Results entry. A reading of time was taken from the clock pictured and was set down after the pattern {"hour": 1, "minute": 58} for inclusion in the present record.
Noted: {"hour": 10, "minute": 21}
